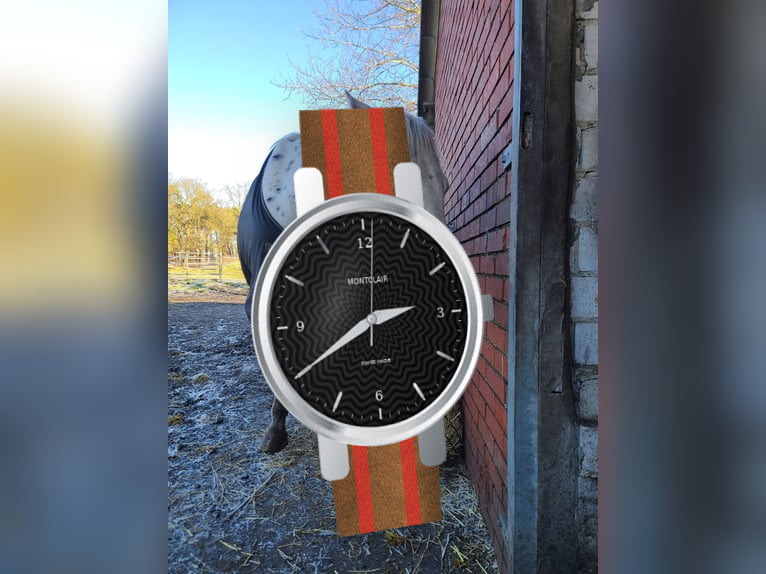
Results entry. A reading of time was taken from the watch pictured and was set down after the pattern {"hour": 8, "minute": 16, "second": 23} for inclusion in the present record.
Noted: {"hour": 2, "minute": 40, "second": 1}
